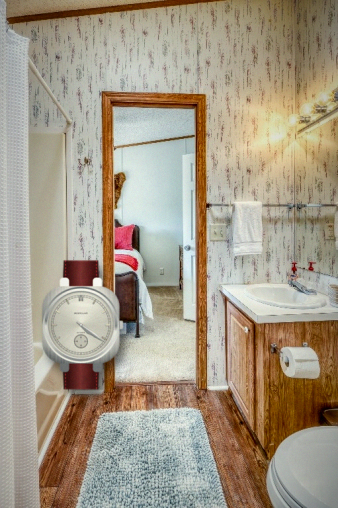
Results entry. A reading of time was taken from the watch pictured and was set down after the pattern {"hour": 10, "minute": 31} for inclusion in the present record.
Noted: {"hour": 4, "minute": 21}
